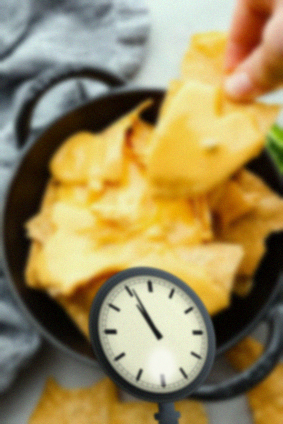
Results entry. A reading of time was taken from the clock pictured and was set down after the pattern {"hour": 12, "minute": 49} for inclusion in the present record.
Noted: {"hour": 10, "minute": 56}
